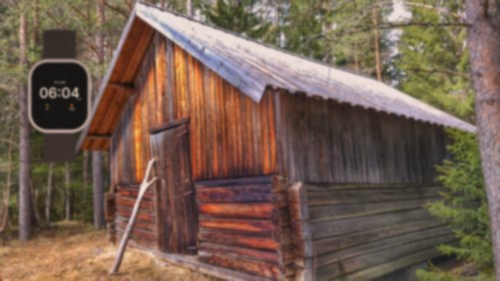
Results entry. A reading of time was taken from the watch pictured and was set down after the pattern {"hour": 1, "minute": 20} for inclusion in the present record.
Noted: {"hour": 6, "minute": 4}
